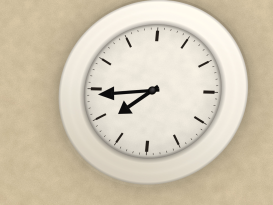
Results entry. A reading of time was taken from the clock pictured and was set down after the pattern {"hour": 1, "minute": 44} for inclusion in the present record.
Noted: {"hour": 7, "minute": 44}
